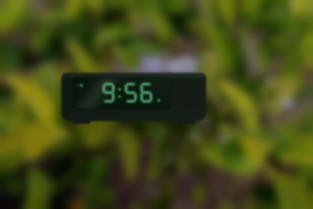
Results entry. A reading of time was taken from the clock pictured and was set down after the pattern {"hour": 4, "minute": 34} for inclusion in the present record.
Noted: {"hour": 9, "minute": 56}
